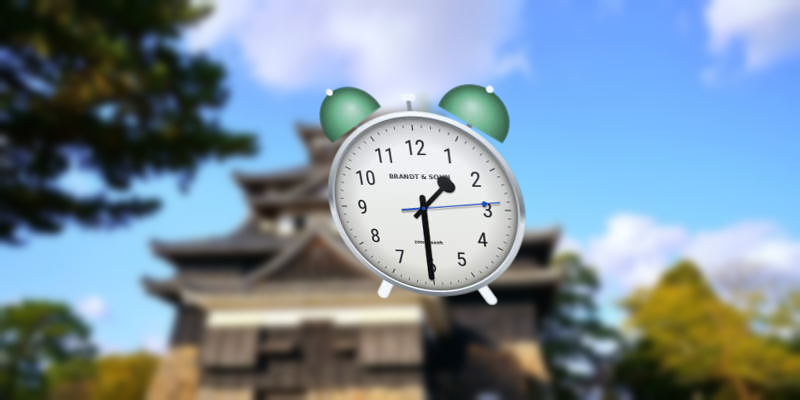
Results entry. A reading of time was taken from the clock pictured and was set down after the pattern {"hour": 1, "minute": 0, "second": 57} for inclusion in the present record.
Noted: {"hour": 1, "minute": 30, "second": 14}
